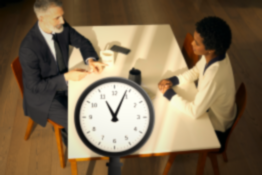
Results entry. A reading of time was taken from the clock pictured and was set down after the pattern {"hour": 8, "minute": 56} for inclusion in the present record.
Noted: {"hour": 11, "minute": 4}
